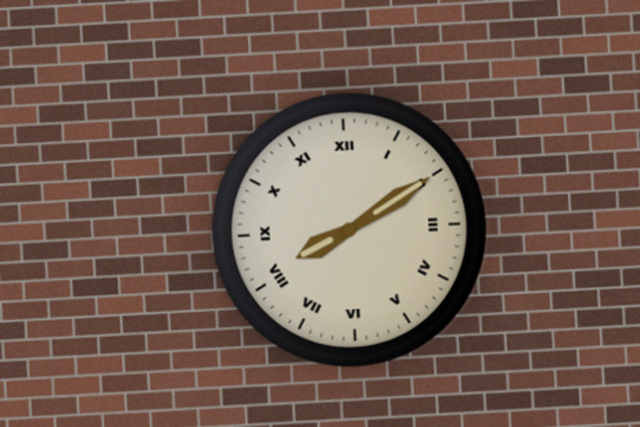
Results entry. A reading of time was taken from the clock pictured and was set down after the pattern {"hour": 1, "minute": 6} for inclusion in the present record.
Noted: {"hour": 8, "minute": 10}
